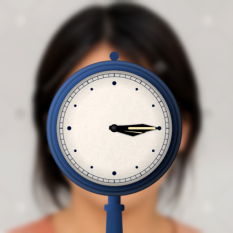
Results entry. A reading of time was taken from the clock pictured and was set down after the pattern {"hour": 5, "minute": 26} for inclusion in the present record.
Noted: {"hour": 3, "minute": 15}
